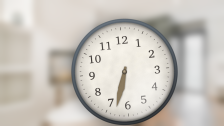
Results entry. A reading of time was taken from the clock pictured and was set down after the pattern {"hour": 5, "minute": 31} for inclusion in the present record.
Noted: {"hour": 6, "minute": 33}
